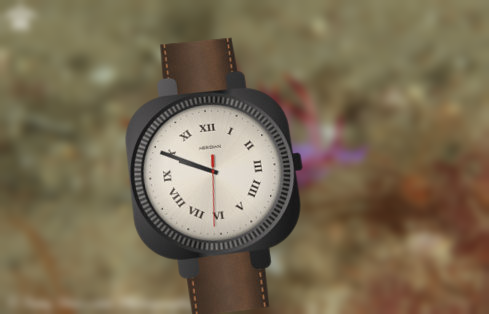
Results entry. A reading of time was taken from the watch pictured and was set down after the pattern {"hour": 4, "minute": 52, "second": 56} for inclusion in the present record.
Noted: {"hour": 9, "minute": 49, "second": 31}
